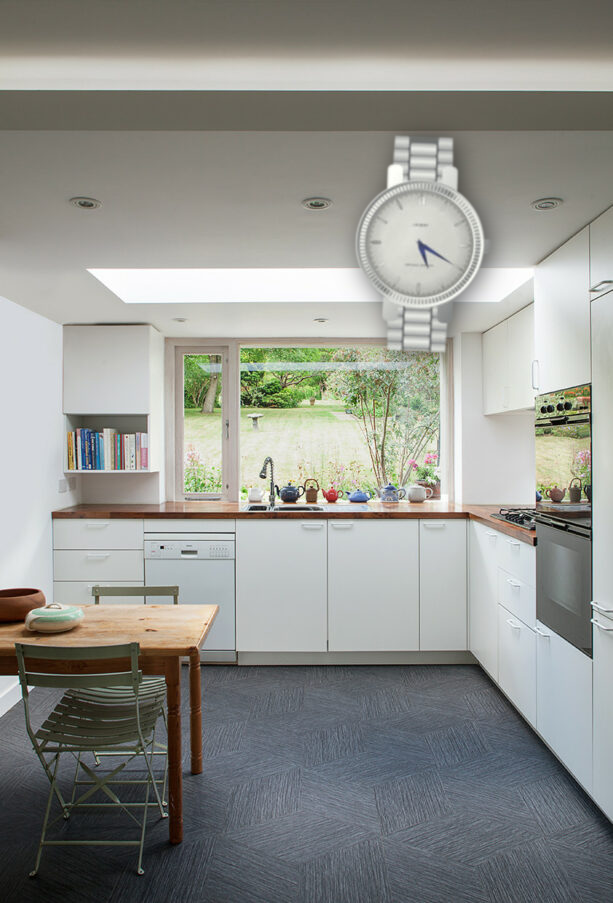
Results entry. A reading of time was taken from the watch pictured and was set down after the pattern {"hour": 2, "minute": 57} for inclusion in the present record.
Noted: {"hour": 5, "minute": 20}
